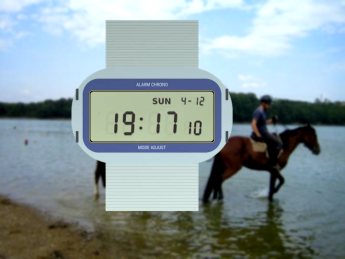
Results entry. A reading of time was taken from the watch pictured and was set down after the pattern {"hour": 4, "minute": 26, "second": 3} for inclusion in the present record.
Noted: {"hour": 19, "minute": 17, "second": 10}
